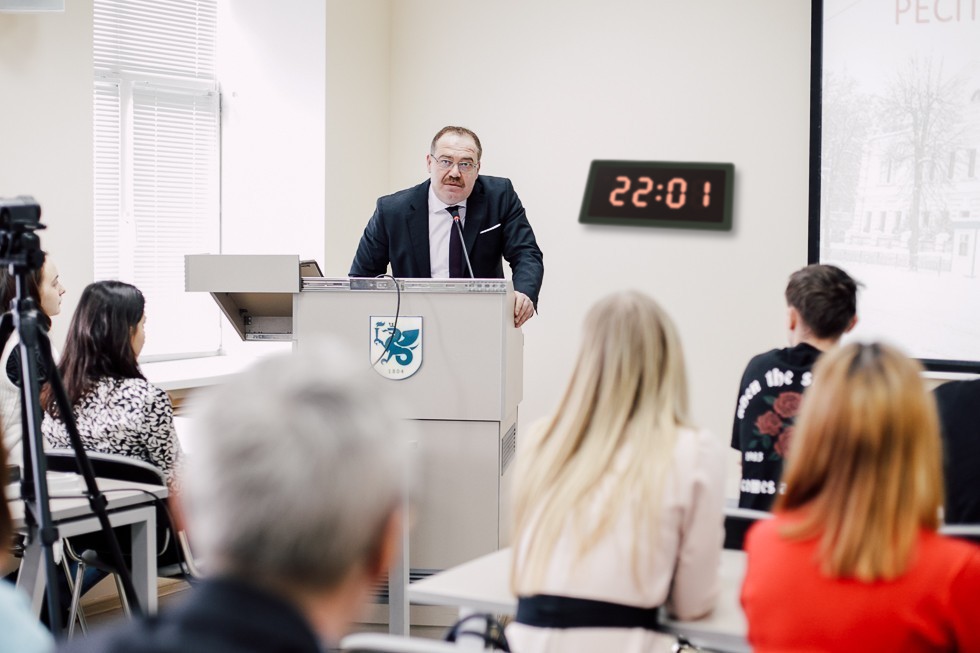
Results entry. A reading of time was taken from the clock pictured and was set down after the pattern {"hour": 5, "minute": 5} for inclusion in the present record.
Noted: {"hour": 22, "minute": 1}
